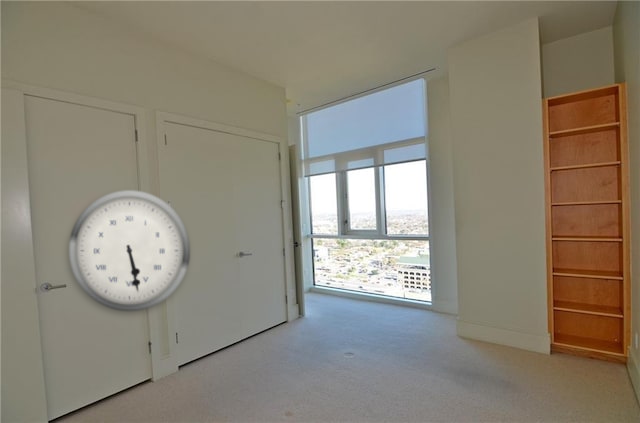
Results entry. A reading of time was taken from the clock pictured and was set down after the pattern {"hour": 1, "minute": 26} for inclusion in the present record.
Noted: {"hour": 5, "minute": 28}
